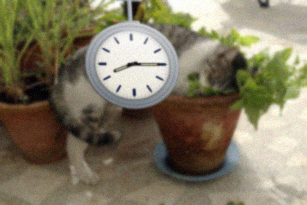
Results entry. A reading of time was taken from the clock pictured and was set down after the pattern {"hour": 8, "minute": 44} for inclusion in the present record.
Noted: {"hour": 8, "minute": 15}
